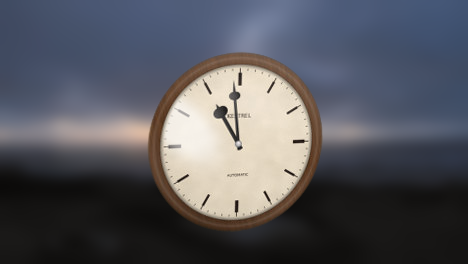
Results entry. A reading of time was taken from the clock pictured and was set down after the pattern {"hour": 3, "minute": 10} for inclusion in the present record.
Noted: {"hour": 10, "minute": 59}
